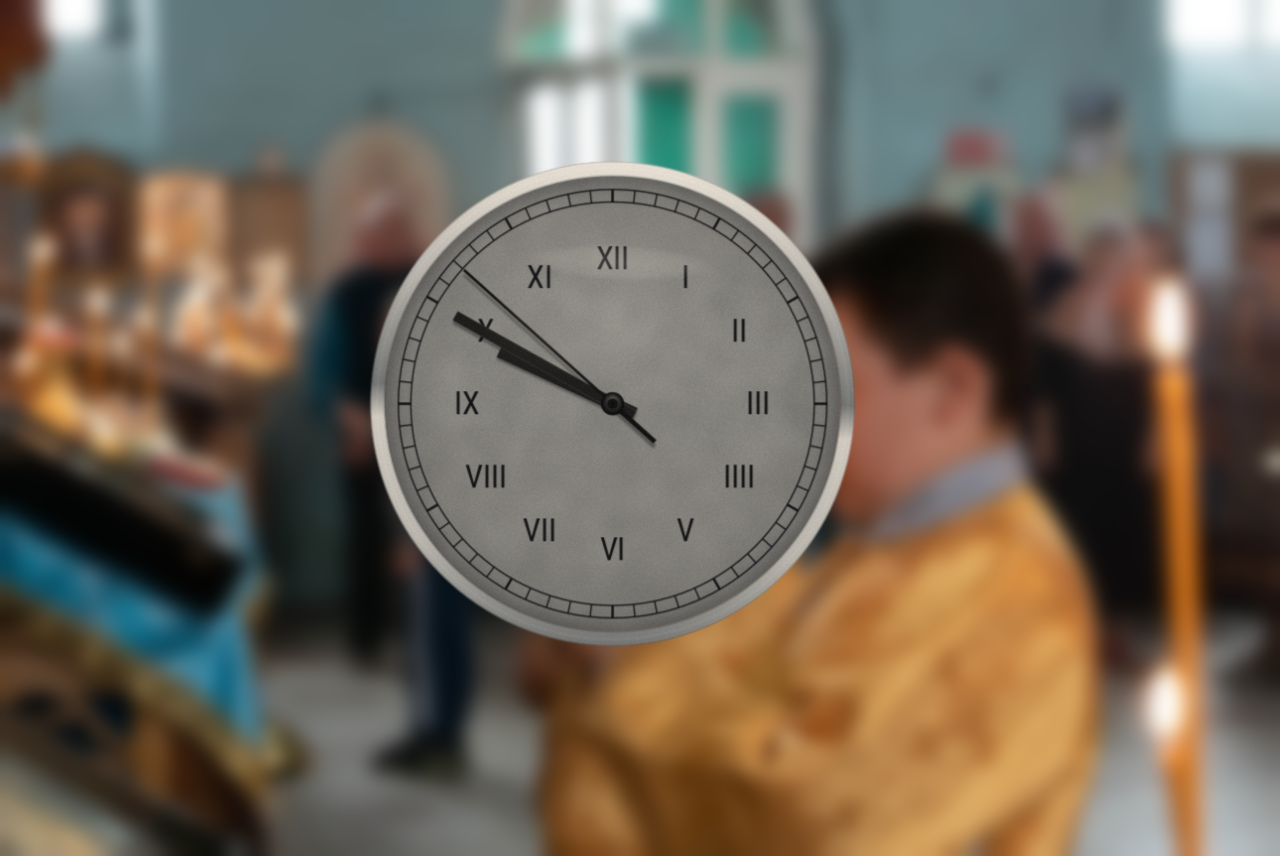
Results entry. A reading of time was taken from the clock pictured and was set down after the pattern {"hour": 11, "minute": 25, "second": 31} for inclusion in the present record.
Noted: {"hour": 9, "minute": 49, "second": 52}
